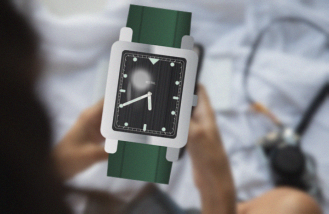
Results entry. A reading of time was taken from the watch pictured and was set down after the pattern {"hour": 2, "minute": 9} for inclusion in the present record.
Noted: {"hour": 5, "minute": 40}
